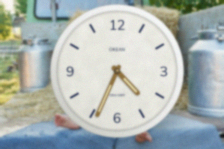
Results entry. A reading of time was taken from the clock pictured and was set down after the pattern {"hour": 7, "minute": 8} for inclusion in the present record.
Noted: {"hour": 4, "minute": 34}
